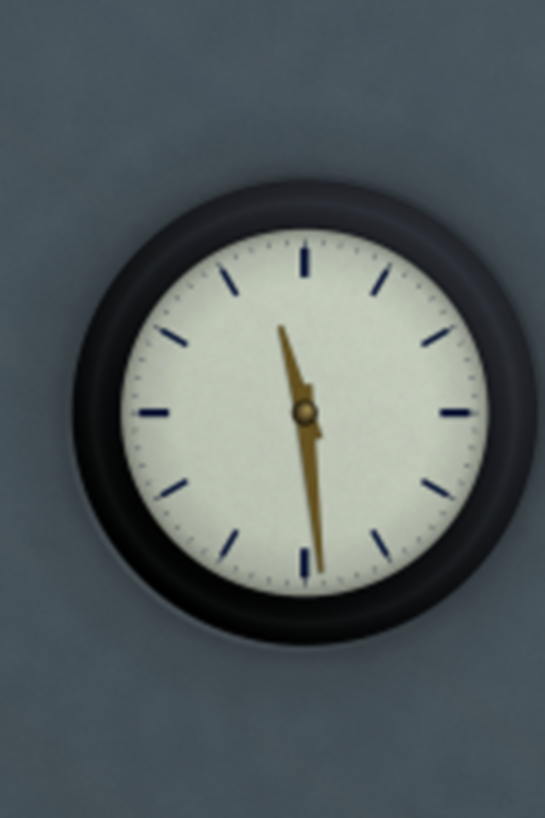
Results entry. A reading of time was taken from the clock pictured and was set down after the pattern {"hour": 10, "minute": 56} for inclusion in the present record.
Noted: {"hour": 11, "minute": 29}
